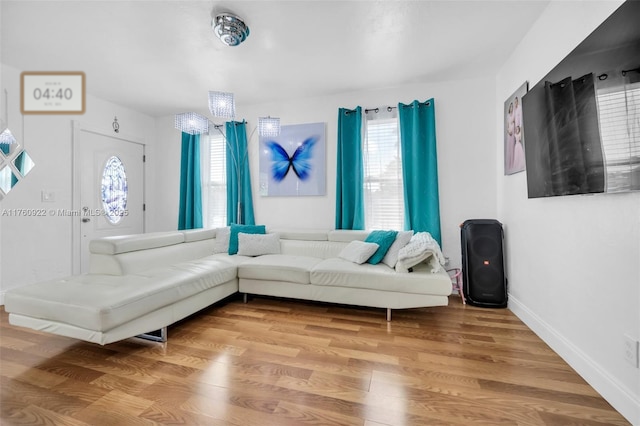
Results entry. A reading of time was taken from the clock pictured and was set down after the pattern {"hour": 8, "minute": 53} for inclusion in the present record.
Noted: {"hour": 4, "minute": 40}
